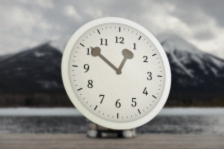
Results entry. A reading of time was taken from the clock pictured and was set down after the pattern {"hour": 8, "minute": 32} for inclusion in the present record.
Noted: {"hour": 12, "minute": 51}
